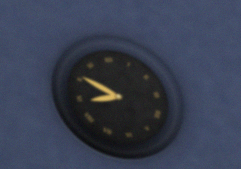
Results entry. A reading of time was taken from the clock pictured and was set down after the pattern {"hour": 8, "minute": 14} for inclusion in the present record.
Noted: {"hour": 8, "minute": 51}
